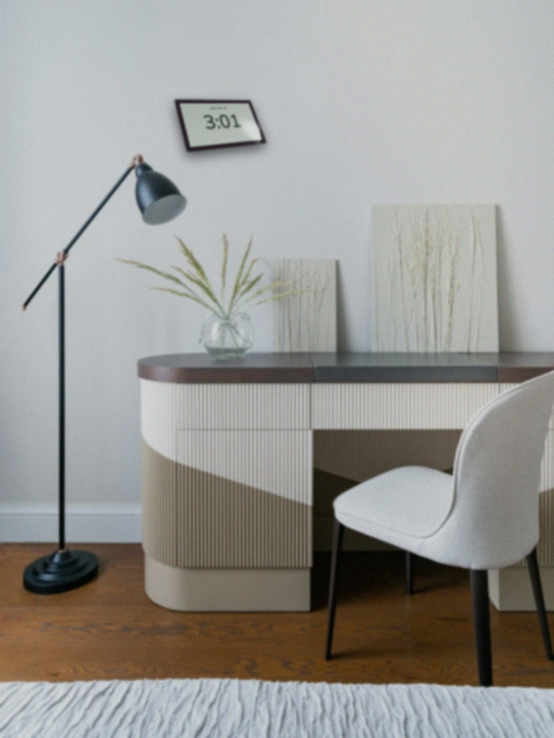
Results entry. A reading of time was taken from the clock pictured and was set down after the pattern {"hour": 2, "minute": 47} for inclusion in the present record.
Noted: {"hour": 3, "minute": 1}
